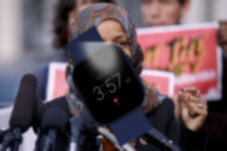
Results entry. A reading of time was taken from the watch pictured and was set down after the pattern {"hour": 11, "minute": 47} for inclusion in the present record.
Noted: {"hour": 3, "minute": 57}
